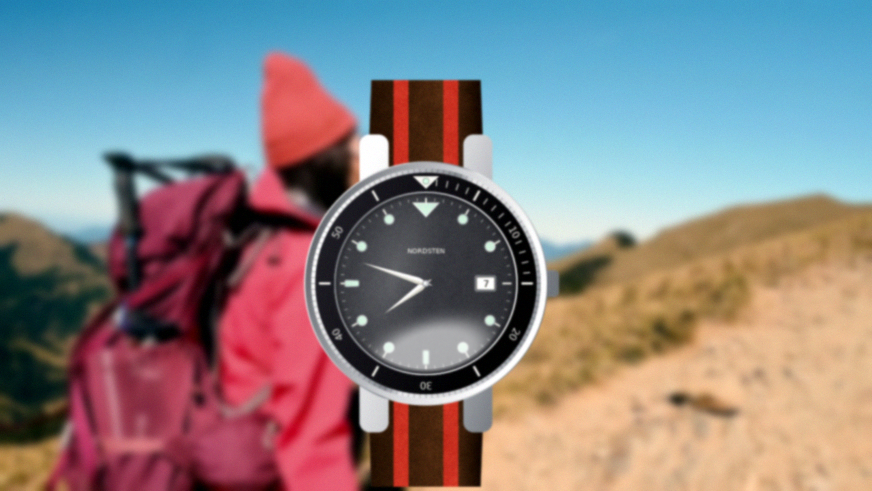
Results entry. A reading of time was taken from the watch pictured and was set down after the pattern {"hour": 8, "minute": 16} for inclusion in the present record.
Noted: {"hour": 7, "minute": 48}
